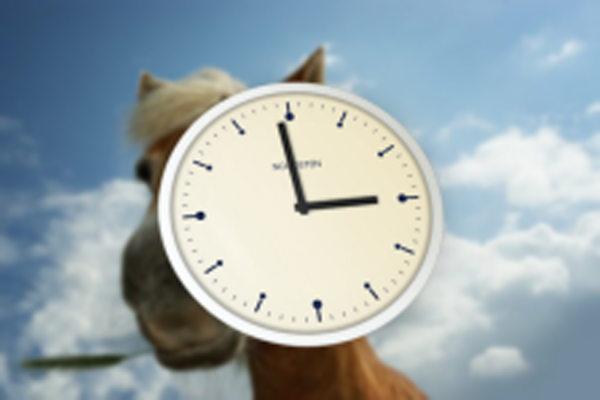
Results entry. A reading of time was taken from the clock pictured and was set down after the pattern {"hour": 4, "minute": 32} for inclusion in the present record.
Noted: {"hour": 2, "minute": 59}
